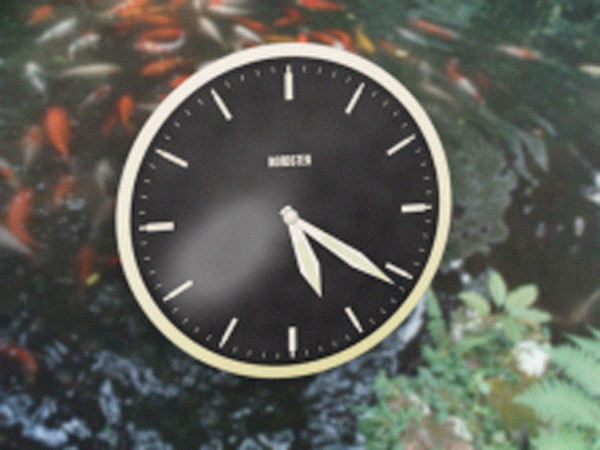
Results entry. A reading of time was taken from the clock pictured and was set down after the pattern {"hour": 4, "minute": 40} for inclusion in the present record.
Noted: {"hour": 5, "minute": 21}
